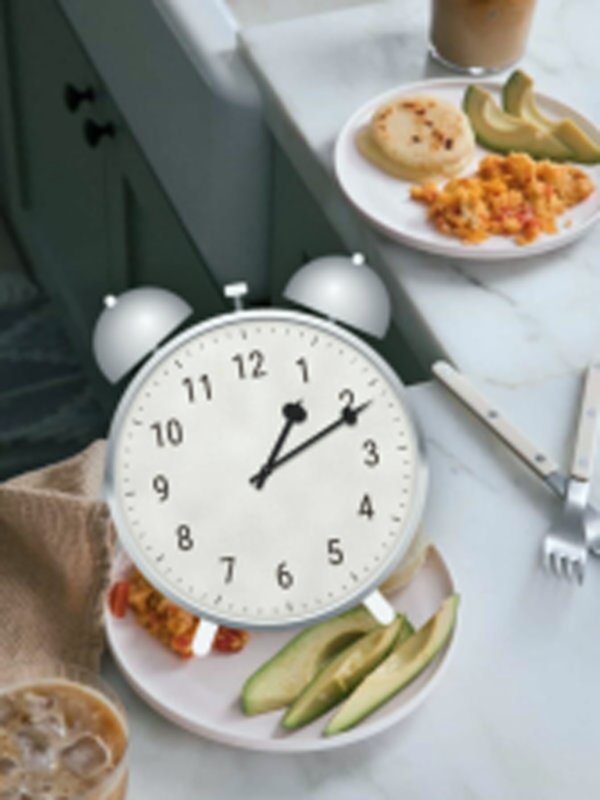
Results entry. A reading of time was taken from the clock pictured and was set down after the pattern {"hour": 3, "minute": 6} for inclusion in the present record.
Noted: {"hour": 1, "minute": 11}
